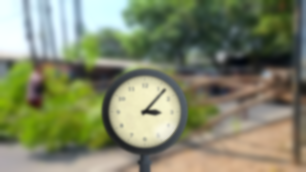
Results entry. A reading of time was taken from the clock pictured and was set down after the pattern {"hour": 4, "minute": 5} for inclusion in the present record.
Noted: {"hour": 3, "minute": 7}
